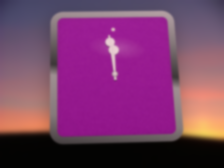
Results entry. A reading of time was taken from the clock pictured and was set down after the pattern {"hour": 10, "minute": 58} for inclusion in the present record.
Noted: {"hour": 11, "minute": 59}
